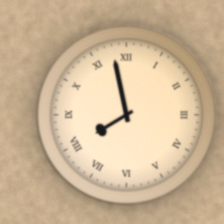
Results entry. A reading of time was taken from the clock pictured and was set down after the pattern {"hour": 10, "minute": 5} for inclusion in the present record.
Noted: {"hour": 7, "minute": 58}
